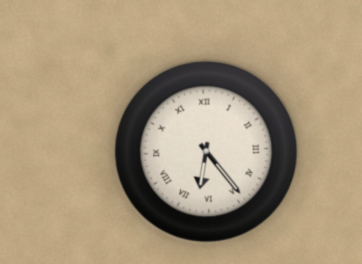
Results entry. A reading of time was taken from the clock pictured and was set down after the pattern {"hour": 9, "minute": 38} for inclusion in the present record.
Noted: {"hour": 6, "minute": 24}
